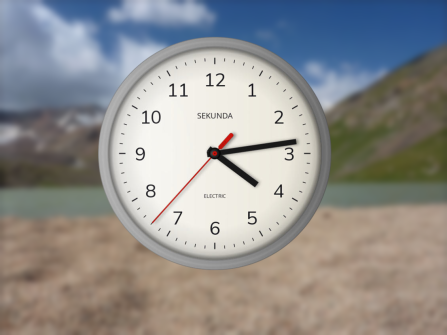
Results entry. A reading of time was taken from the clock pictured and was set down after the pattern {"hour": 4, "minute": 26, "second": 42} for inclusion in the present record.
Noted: {"hour": 4, "minute": 13, "second": 37}
